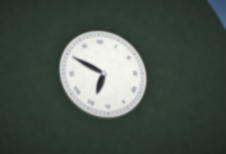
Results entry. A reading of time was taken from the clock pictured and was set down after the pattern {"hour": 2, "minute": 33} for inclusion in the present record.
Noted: {"hour": 6, "minute": 50}
